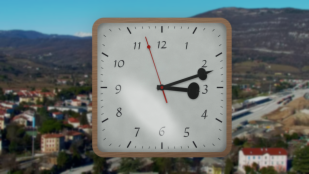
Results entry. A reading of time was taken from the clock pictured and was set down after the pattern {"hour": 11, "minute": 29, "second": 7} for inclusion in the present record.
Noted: {"hour": 3, "minute": 11, "second": 57}
